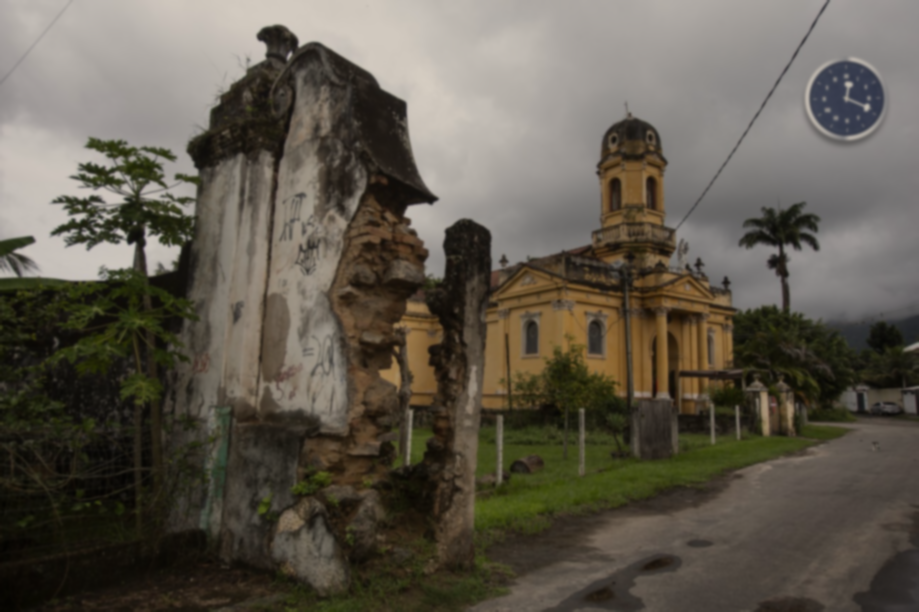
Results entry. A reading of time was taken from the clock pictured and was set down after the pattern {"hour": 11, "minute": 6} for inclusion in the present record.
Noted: {"hour": 12, "minute": 19}
